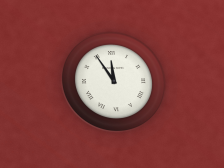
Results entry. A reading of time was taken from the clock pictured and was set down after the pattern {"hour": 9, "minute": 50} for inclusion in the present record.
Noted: {"hour": 11, "minute": 55}
